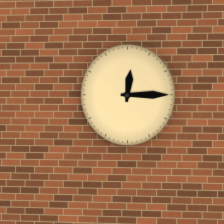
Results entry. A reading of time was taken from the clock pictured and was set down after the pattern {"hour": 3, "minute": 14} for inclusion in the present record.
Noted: {"hour": 12, "minute": 15}
